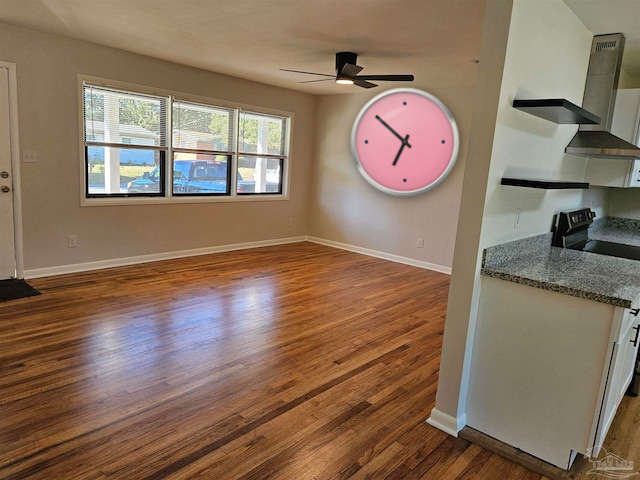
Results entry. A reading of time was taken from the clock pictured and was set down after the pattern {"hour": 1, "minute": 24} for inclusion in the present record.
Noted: {"hour": 6, "minute": 52}
